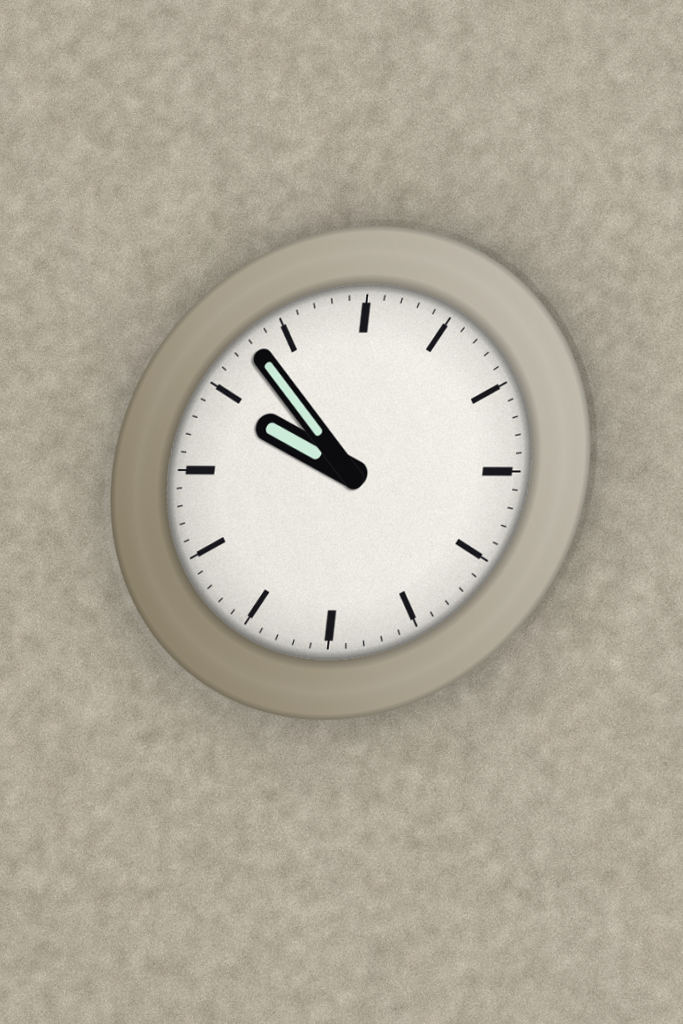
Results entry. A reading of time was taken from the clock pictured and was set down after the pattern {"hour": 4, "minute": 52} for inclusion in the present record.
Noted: {"hour": 9, "minute": 53}
